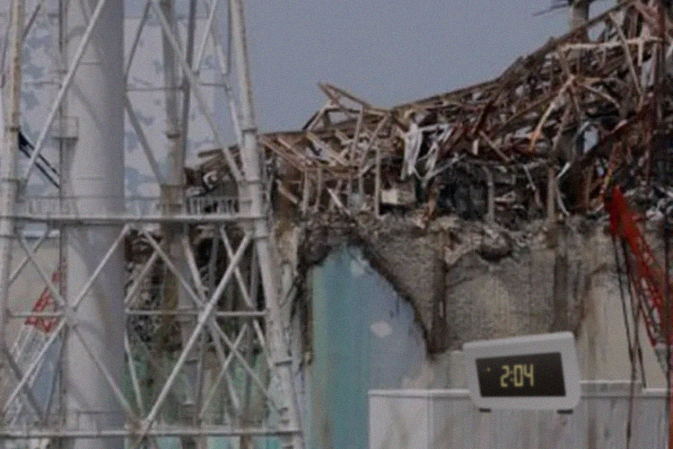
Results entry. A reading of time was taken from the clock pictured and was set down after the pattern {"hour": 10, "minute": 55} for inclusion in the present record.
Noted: {"hour": 2, "minute": 4}
